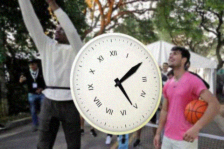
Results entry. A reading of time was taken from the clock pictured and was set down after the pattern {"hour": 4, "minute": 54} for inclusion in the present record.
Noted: {"hour": 5, "minute": 10}
